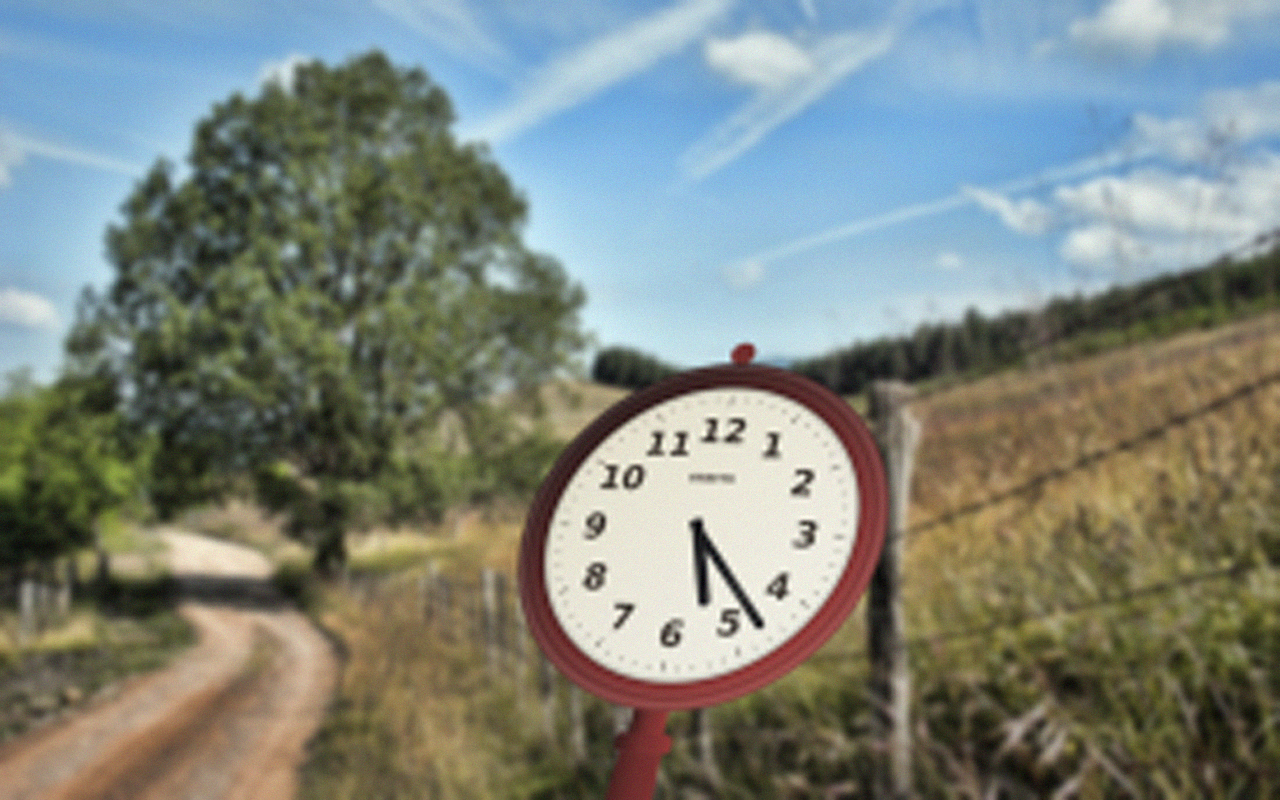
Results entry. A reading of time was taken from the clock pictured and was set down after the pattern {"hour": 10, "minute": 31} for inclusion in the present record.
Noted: {"hour": 5, "minute": 23}
